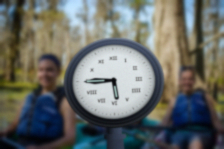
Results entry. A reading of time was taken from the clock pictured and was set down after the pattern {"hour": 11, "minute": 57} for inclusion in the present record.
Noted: {"hour": 5, "minute": 45}
